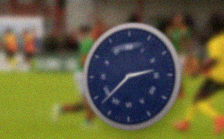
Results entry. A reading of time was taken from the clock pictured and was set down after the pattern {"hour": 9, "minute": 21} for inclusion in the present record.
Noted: {"hour": 2, "minute": 38}
